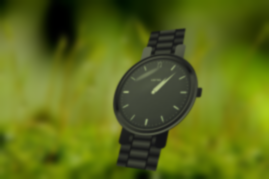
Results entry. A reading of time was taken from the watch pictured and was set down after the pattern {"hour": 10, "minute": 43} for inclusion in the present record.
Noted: {"hour": 1, "minute": 7}
